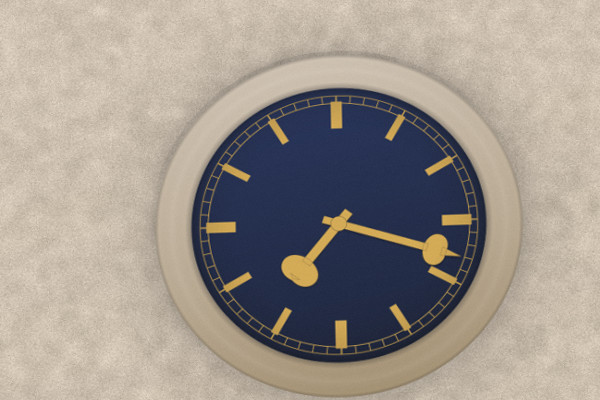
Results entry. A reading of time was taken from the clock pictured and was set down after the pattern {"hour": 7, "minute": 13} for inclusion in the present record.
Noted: {"hour": 7, "minute": 18}
